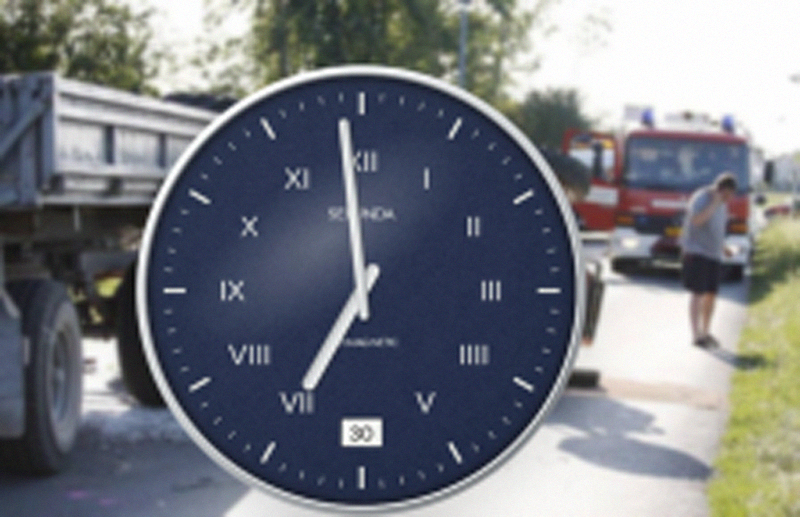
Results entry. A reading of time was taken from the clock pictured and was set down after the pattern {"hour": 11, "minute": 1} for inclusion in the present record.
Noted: {"hour": 6, "minute": 59}
